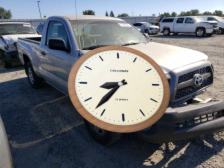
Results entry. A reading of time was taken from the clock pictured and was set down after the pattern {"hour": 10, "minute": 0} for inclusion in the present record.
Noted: {"hour": 8, "minute": 37}
